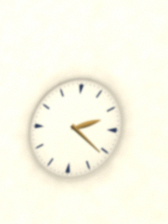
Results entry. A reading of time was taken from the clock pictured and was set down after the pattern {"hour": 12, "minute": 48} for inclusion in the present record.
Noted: {"hour": 2, "minute": 21}
